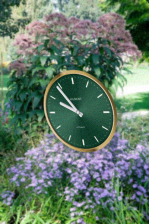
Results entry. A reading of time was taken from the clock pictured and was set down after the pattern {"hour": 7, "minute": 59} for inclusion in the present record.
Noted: {"hour": 9, "minute": 54}
